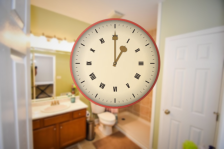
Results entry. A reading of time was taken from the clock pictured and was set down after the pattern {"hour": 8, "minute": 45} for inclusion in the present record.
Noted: {"hour": 1, "minute": 0}
